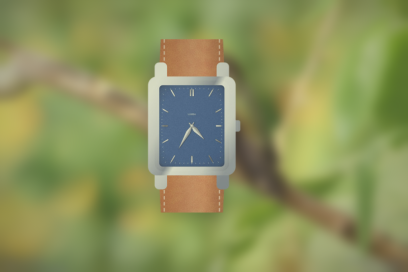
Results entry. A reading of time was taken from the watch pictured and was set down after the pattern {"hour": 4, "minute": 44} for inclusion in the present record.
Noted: {"hour": 4, "minute": 35}
